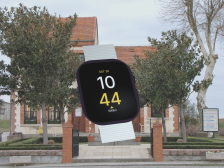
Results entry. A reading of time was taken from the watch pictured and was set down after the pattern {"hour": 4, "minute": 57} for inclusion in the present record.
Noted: {"hour": 10, "minute": 44}
